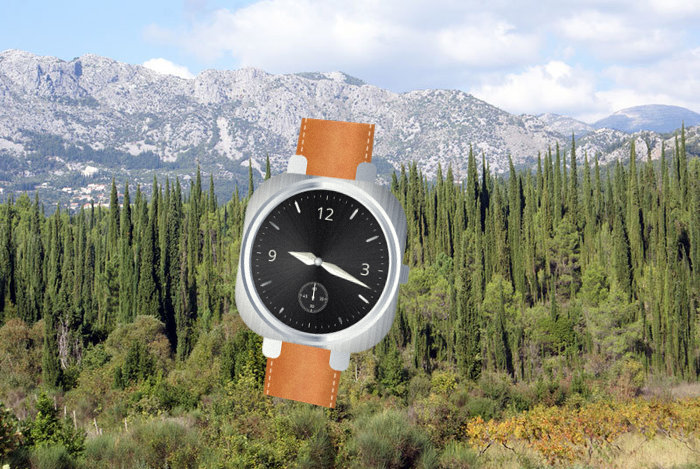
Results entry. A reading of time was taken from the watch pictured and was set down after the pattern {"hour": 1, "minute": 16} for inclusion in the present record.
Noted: {"hour": 9, "minute": 18}
